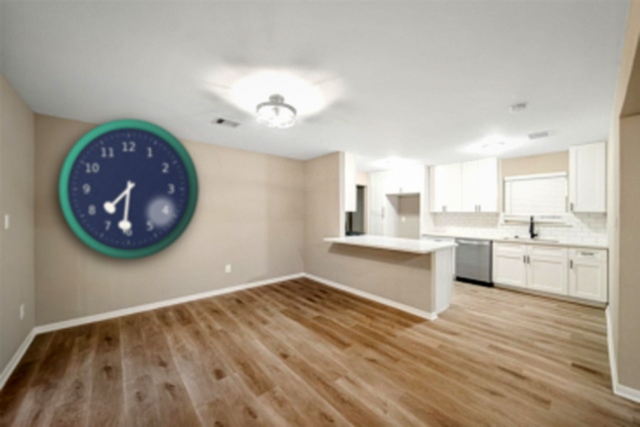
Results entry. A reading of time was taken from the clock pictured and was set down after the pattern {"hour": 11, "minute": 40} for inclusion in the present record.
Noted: {"hour": 7, "minute": 31}
